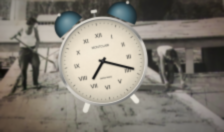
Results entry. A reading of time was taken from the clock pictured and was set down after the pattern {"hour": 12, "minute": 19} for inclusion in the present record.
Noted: {"hour": 7, "minute": 19}
